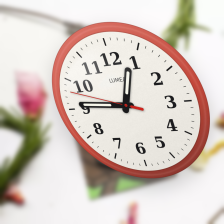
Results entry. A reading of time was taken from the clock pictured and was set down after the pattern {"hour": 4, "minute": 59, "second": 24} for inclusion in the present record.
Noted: {"hour": 12, "minute": 45, "second": 48}
